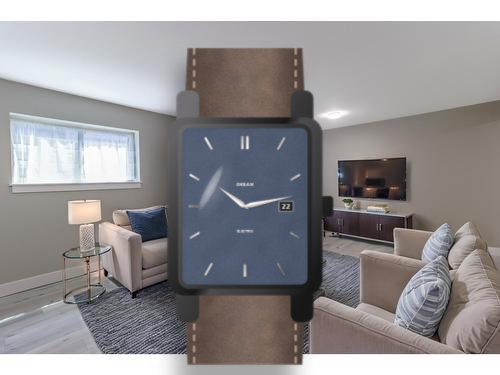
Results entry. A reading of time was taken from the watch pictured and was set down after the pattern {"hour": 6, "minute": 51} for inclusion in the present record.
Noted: {"hour": 10, "minute": 13}
